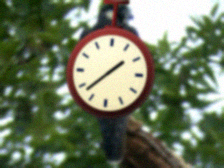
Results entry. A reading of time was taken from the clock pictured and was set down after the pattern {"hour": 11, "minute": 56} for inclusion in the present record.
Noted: {"hour": 1, "minute": 38}
